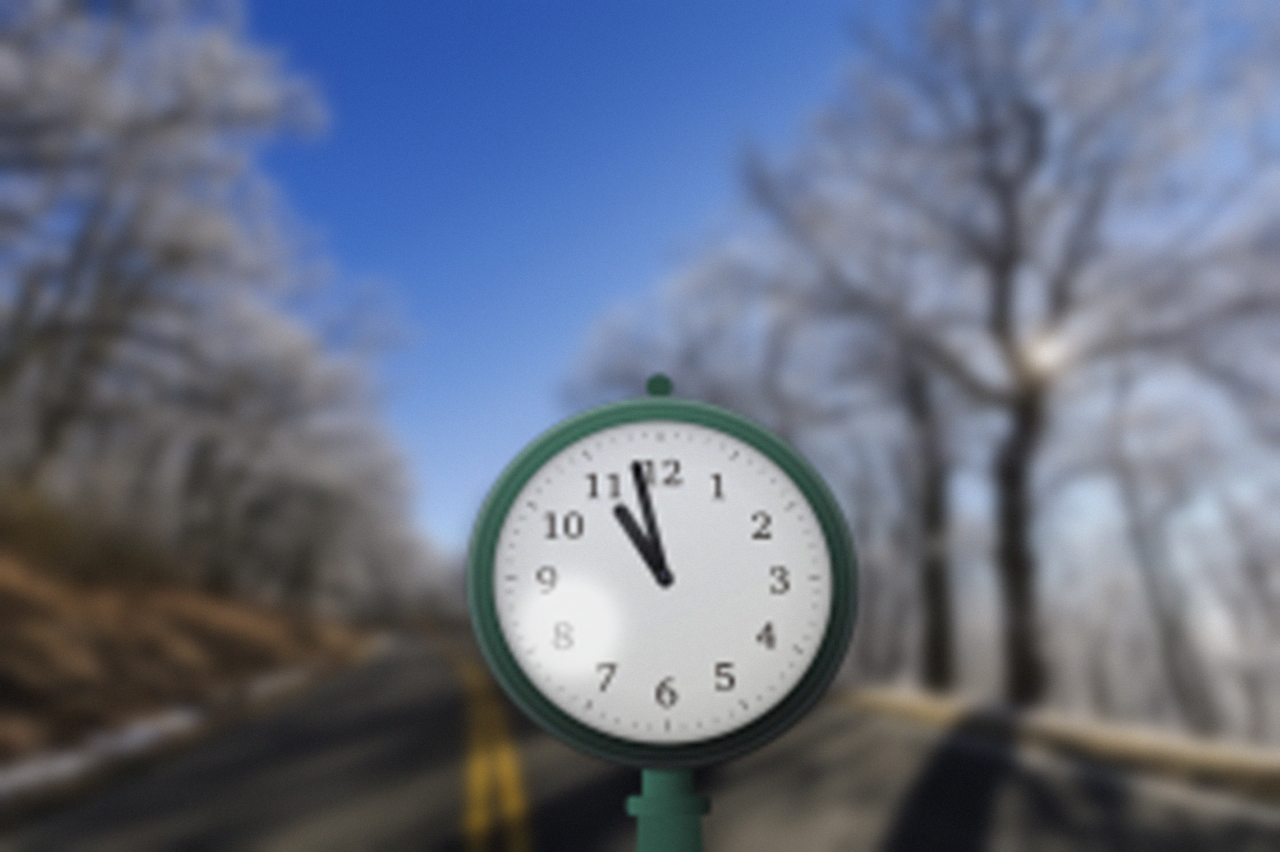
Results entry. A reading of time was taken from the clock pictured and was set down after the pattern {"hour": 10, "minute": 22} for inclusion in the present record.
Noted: {"hour": 10, "minute": 58}
